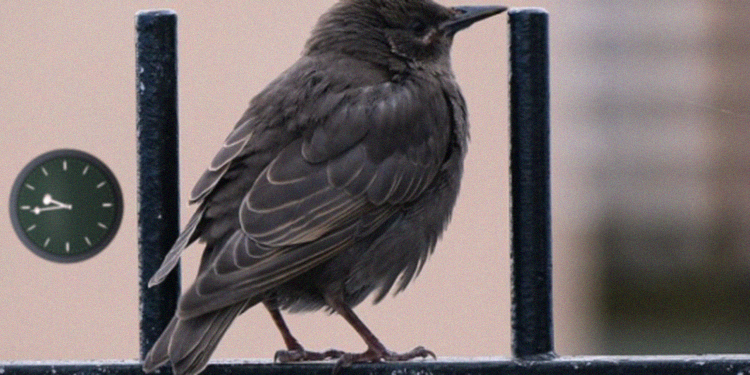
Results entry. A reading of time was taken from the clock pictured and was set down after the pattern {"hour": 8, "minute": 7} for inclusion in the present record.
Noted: {"hour": 9, "minute": 44}
